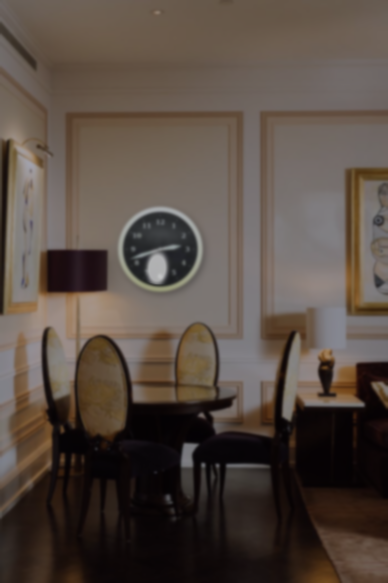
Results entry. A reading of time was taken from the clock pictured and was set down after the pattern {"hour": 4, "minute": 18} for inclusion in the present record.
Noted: {"hour": 2, "minute": 42}
